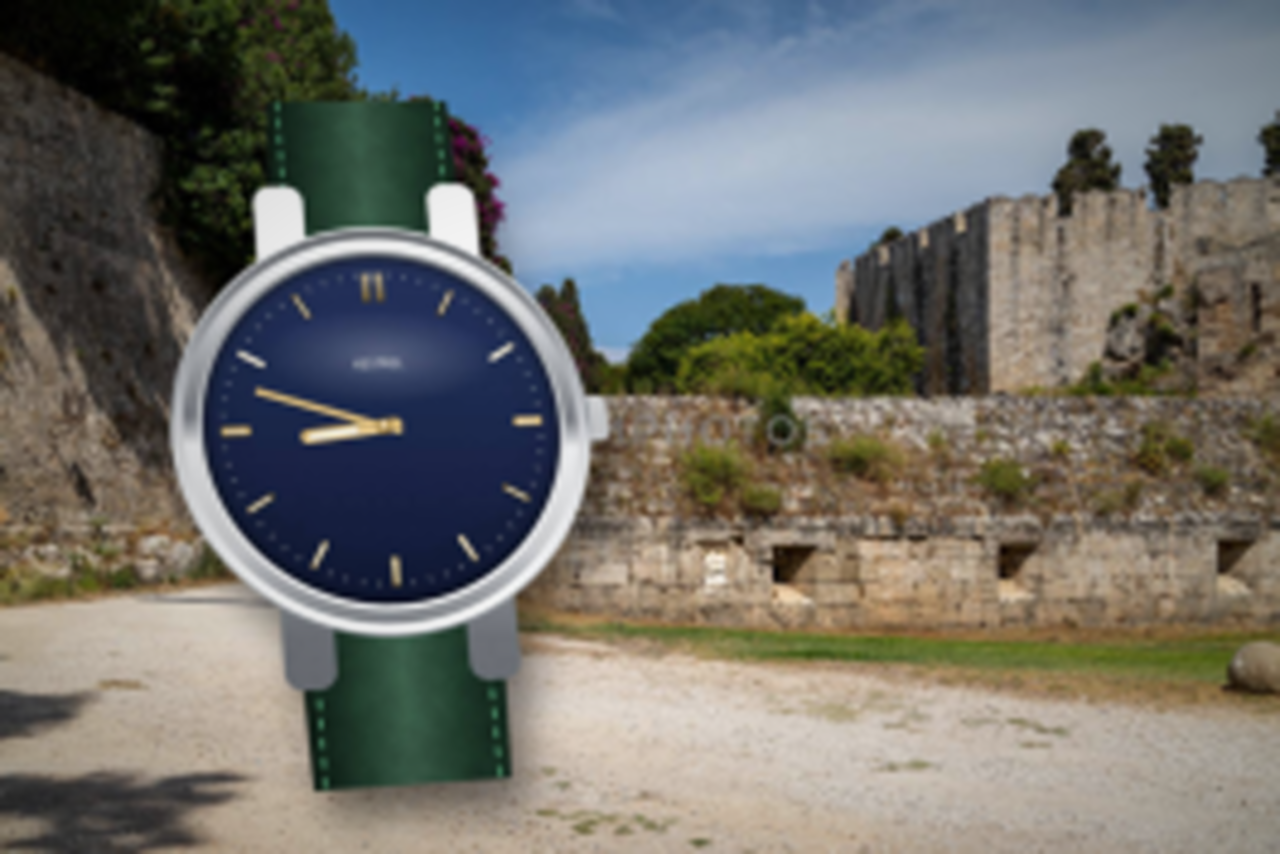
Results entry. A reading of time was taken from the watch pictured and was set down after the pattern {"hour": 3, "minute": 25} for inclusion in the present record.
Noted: {"hour": 8, "minute": 48}
